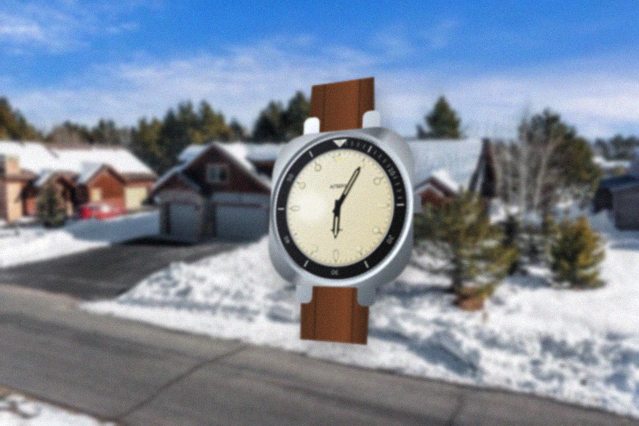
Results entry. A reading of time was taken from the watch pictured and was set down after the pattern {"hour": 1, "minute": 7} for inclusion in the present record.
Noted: {"hour": 6, "minute": 5}
